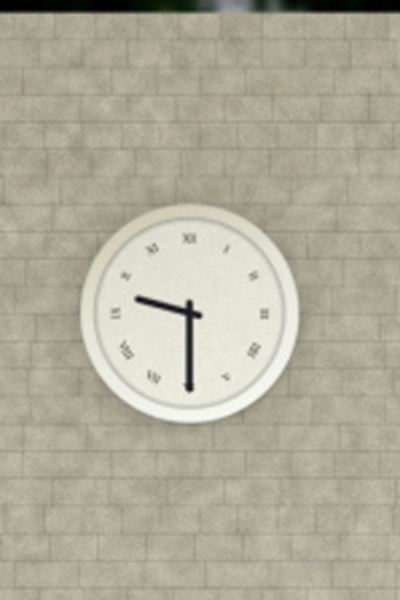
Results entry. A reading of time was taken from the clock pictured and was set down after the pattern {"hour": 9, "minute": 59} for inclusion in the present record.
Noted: {"hour": 9, "minute": 30}
